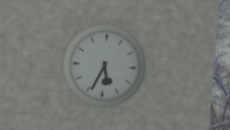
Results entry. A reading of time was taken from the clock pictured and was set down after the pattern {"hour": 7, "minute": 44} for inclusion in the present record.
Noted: {"hour": 5, "minute": 34}
